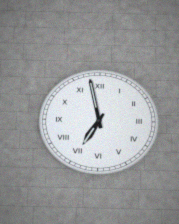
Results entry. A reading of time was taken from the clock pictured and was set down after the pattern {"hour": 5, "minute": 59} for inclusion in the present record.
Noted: {"hour": 6, "minute": 58}
